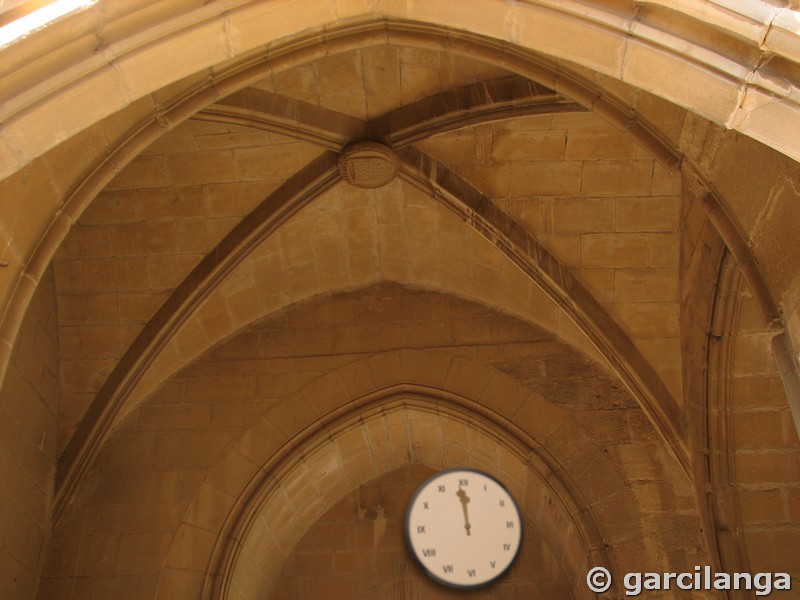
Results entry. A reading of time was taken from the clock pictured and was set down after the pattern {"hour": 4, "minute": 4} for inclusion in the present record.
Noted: {"hour": 11, "minute": 59}
